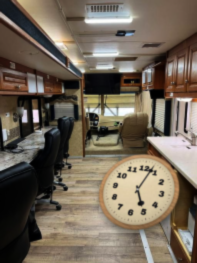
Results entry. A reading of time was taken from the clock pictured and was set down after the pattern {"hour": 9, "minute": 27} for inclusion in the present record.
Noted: {"hour": 5, "minute": 3}
